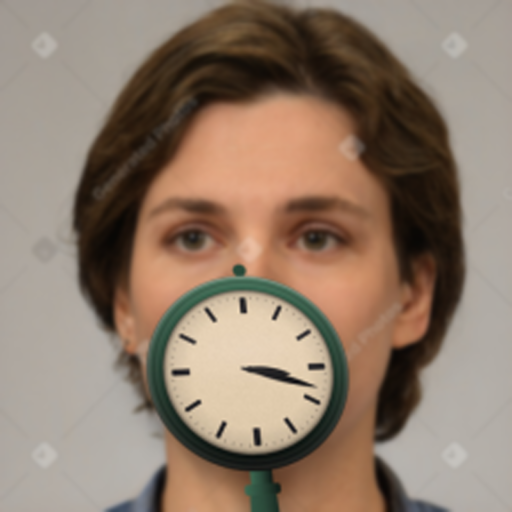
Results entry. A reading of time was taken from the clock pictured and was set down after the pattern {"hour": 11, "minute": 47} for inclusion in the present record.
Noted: {"hour": 3, "minute": 18}
